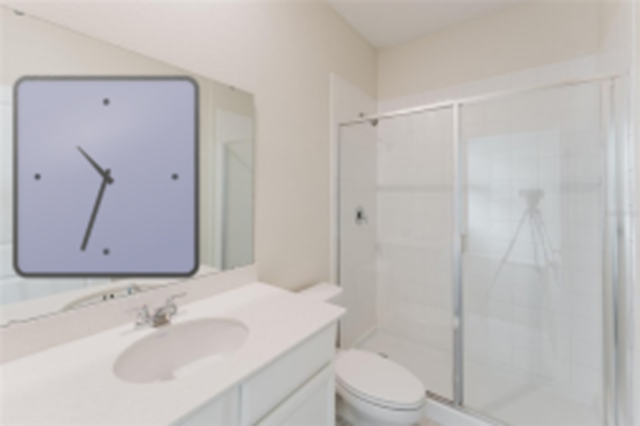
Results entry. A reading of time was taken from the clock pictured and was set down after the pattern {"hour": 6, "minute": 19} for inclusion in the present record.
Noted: {"hour": 10, "minute": 33}
